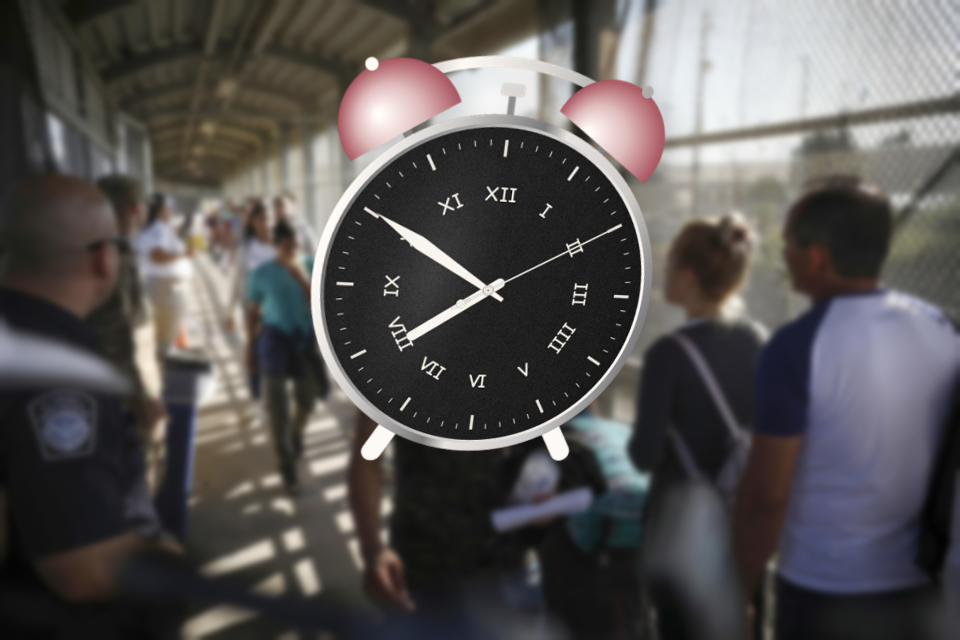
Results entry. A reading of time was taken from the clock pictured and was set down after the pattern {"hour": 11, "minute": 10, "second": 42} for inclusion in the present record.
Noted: {"hour": 7, "minute": 50, "second": 10}
